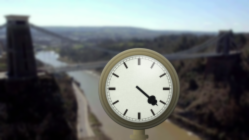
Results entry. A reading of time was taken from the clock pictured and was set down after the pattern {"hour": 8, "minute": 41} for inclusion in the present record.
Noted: {"hour": 4, "minute": 22}
